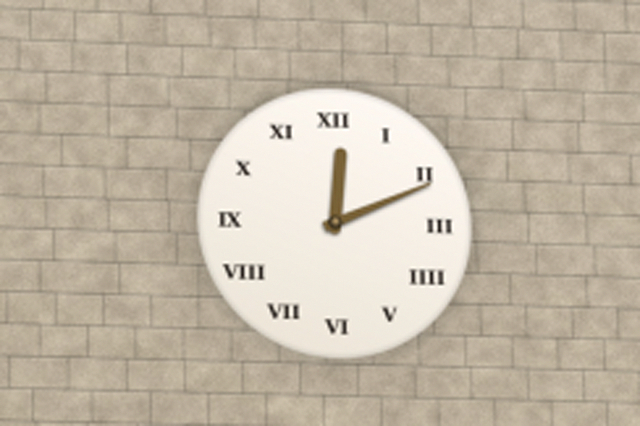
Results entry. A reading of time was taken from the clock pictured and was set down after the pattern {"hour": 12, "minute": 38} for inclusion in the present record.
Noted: {"hour": 12, "minute": 11}
